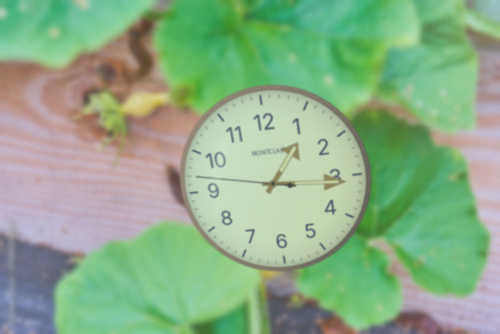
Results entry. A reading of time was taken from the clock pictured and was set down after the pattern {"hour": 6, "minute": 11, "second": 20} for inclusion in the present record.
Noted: {"hour": 1, "minute": 15, "second": 47}
